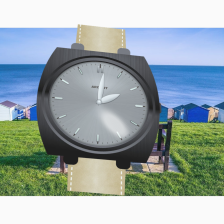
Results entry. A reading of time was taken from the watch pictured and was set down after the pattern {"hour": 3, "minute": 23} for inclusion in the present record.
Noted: {"hour": 2, "minute": 1}
